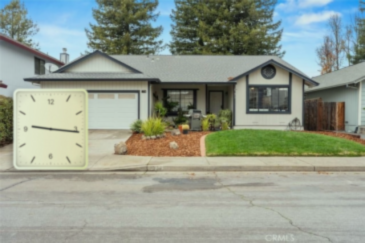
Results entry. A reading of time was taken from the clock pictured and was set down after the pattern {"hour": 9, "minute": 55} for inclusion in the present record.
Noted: {"hour": 9, "minute": 16}
